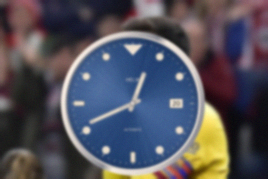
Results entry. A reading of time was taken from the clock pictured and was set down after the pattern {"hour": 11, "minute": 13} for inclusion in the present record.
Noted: {"hour": 12, "minute": 41}
